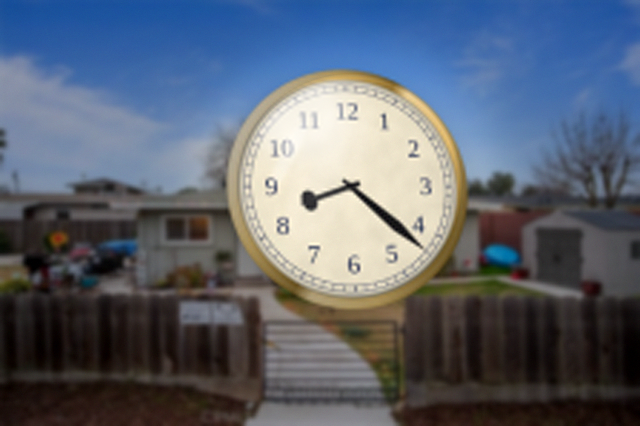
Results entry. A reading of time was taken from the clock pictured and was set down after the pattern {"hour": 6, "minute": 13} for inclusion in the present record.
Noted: {"hour": 8, "minute": 22}
